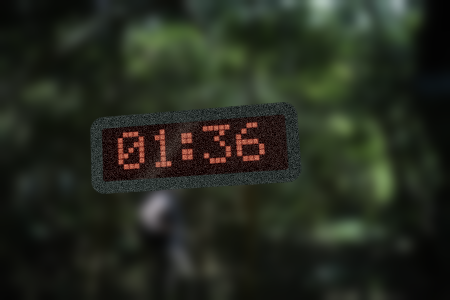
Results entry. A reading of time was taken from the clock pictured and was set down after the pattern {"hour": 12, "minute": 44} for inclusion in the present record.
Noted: {"hour": 1, "minute": 36}
